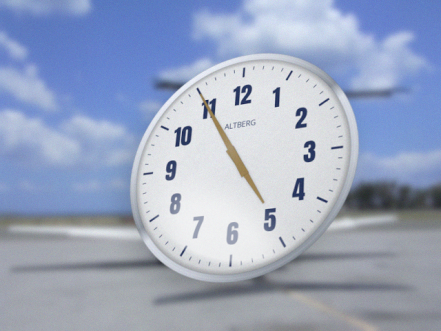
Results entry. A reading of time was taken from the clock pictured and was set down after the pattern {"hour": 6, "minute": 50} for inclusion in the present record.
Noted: {"hour": 4, "minute": 55}
